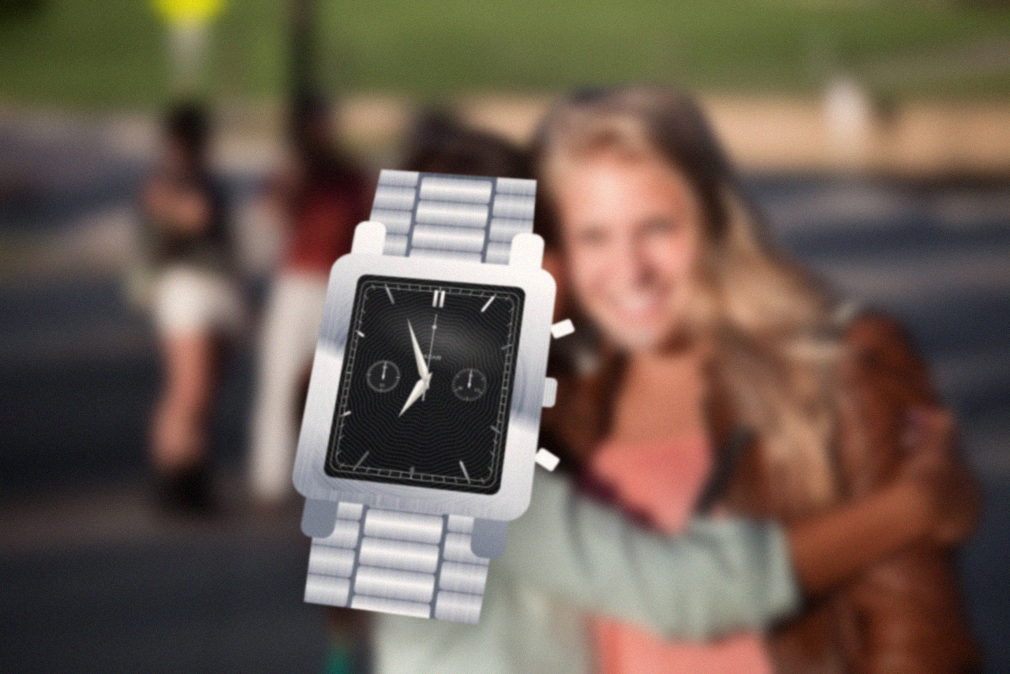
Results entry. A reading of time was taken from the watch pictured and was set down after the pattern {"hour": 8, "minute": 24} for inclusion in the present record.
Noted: {"hour": 6, "minute": 56}
